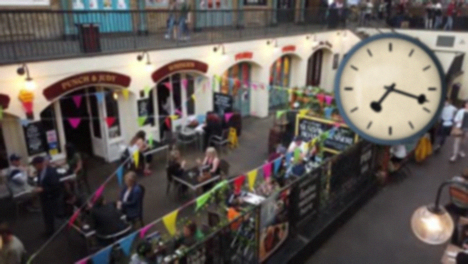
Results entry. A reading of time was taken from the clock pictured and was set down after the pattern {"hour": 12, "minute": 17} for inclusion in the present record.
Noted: {"hour": 7, "minute": 18}
